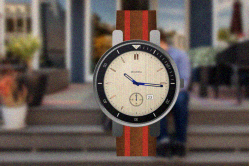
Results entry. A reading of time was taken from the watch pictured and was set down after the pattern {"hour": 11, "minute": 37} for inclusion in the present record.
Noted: {"hour": 10, "minute": 16}
